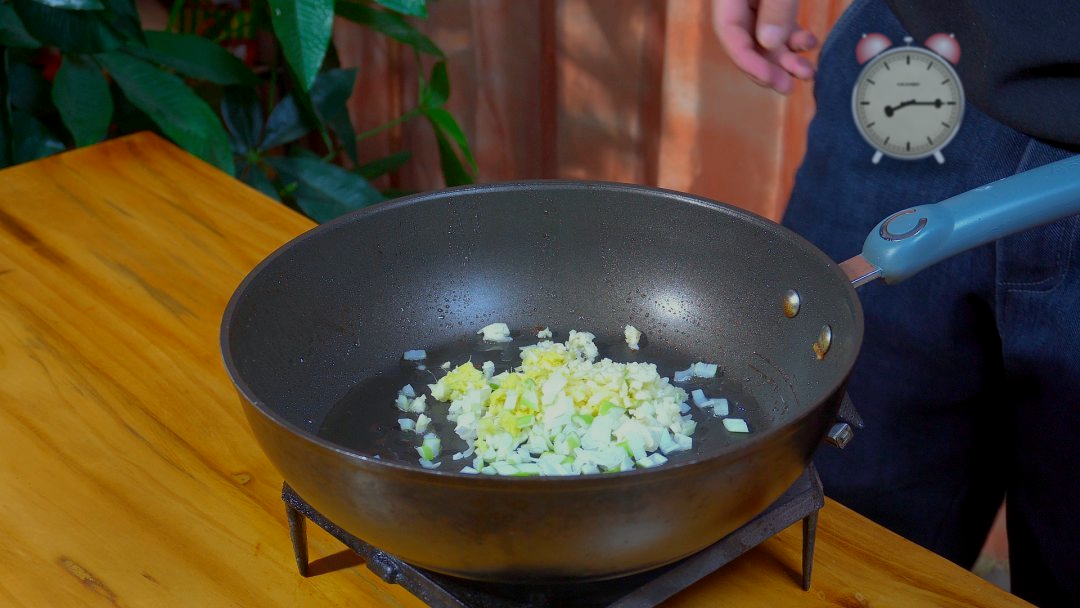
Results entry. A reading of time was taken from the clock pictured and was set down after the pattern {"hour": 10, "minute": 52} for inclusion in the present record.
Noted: {"hour": 8, "minute": 15}
